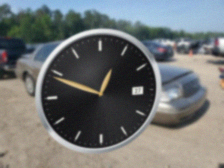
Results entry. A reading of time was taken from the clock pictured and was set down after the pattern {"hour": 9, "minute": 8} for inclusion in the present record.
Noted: {"hour": 12, "minute": 49}
